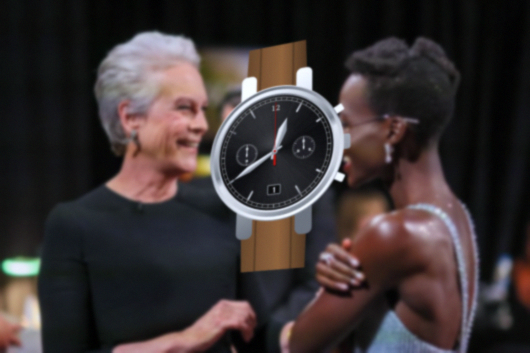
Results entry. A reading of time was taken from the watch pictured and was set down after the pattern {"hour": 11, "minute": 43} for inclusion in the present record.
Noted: {"hour": 12, "minute": 40}
